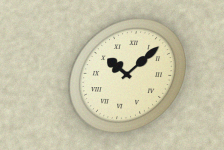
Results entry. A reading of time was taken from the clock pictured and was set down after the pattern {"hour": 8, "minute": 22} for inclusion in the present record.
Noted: {"hour": 10, "minute": 7}
